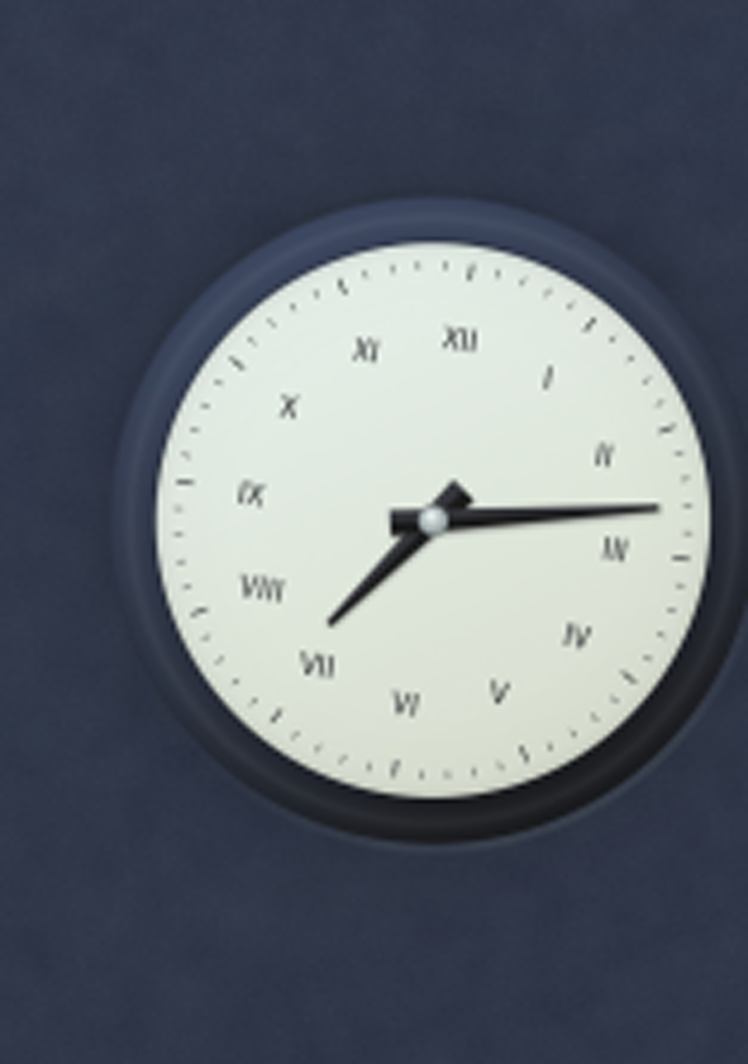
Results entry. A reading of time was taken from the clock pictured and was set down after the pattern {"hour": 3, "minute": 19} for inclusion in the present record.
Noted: {"hour": 7, "minute": 13}
